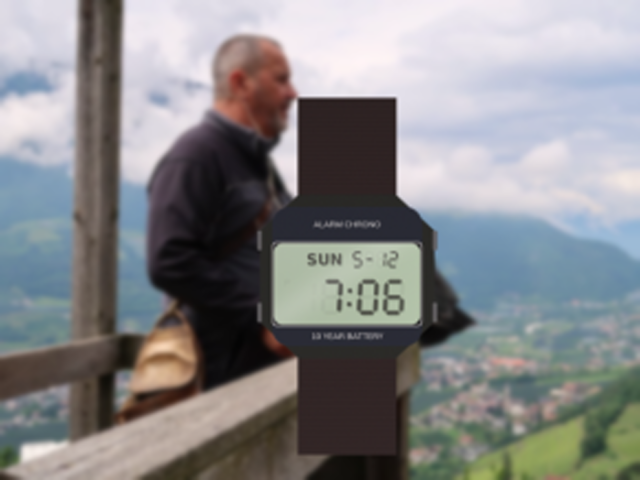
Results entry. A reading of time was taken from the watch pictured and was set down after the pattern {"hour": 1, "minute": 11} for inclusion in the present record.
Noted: {"hour": 7, "minute": 6}
